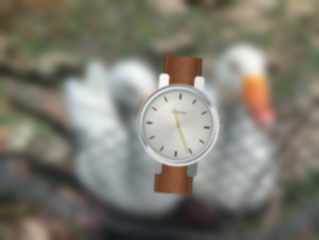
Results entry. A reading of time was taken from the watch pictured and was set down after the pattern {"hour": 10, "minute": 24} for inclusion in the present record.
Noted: {"hour": 11, "minute": 26}
